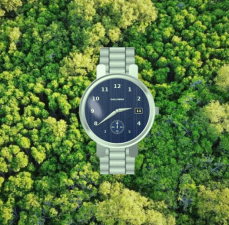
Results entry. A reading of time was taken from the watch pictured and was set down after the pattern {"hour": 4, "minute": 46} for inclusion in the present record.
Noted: {"hour": 2, "minute": 39}
